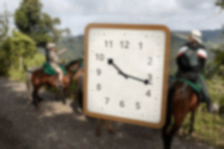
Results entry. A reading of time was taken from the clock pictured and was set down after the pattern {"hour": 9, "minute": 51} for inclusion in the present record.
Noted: {"hour": 10, "minute": 17}
